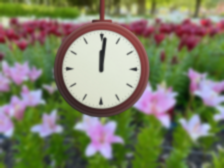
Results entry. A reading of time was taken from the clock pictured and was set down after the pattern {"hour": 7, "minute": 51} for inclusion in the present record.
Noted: {"hour": 12, "minute": 1}
